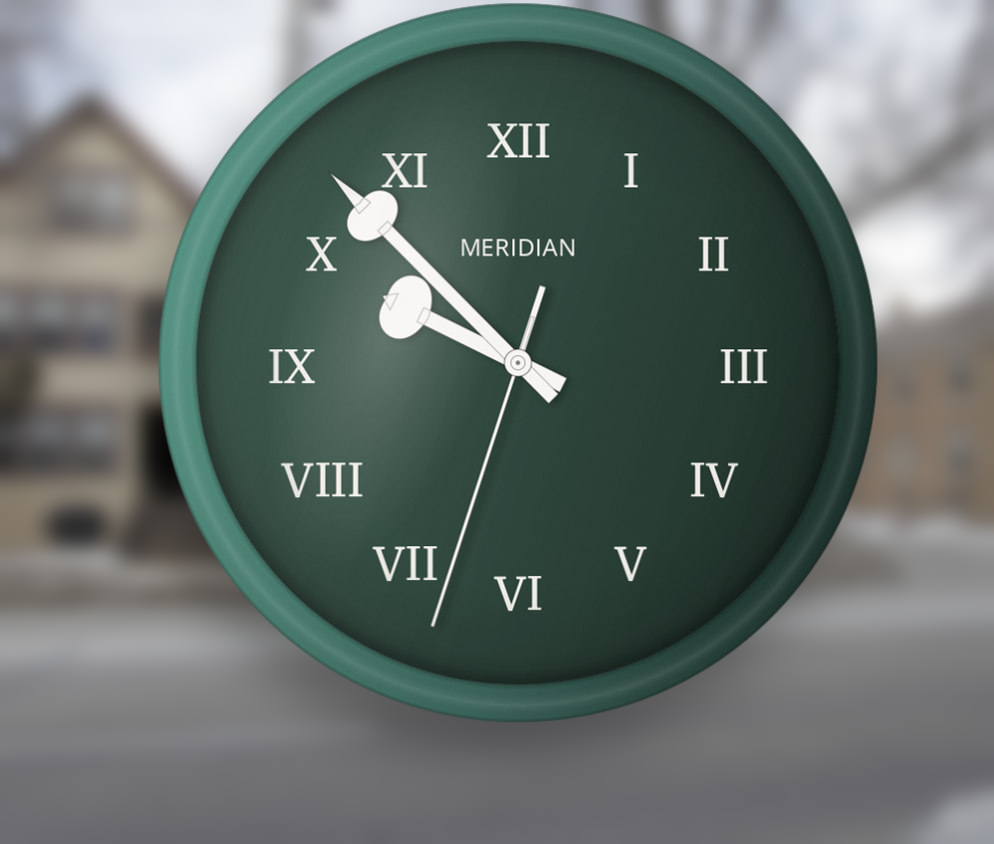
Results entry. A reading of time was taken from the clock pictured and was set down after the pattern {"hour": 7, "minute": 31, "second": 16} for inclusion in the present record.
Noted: {"hour": 9, "minute": 52, "second": 33}
